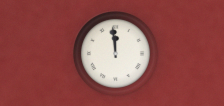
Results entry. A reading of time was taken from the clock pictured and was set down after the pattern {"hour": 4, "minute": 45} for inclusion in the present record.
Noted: {"hour": 11, "minute": 59}
